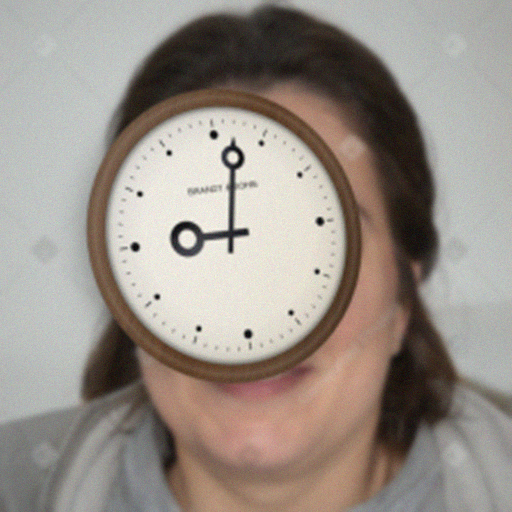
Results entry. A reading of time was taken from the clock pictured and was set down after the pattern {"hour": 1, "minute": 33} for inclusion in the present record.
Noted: {"hour": 9, "minute": 2}
